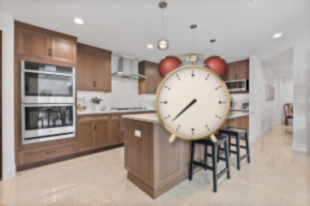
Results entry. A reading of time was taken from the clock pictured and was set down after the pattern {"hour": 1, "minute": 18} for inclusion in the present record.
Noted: {"hour": 7, "minute": 38}
